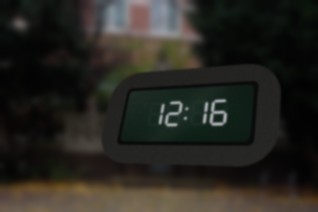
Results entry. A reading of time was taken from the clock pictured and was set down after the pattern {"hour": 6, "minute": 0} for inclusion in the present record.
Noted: {"hour": 12, "minute": 16}
